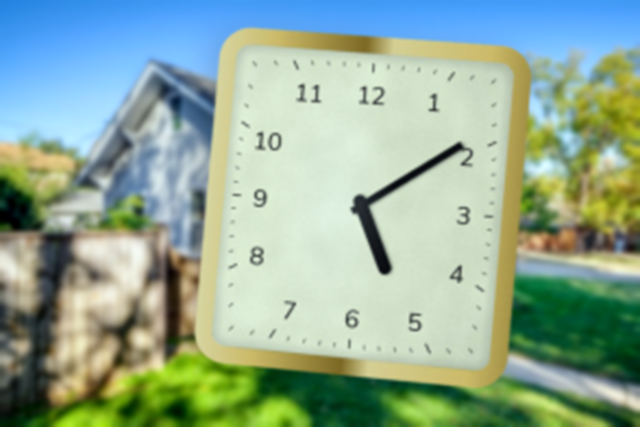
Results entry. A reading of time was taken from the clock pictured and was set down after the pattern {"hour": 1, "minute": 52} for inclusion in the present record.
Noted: {"hour": 5, "minute": 9}
